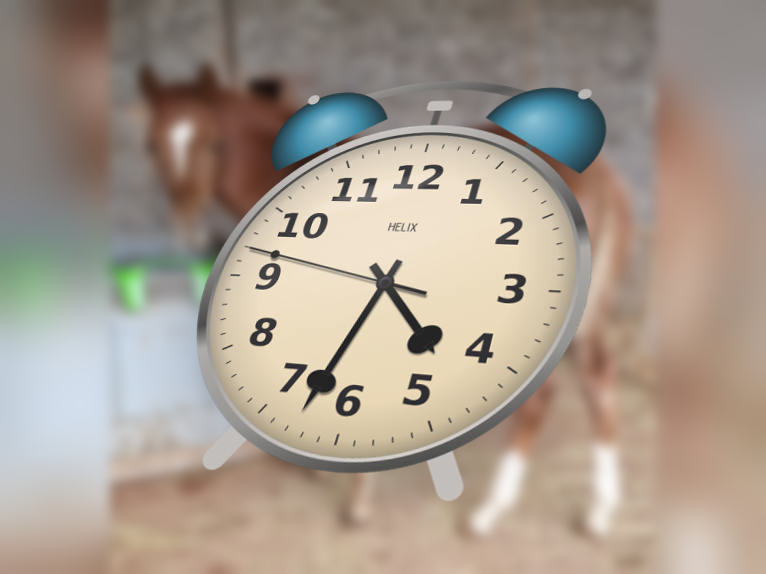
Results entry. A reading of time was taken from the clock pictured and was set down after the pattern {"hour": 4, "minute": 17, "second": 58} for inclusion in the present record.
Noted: {"hour": 4, "minute": 32, "second": 47}
